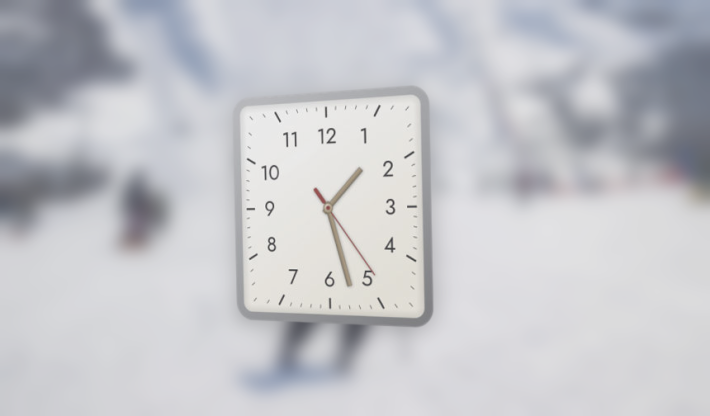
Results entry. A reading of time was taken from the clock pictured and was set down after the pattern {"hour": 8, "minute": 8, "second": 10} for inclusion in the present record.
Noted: {"hour": 1, "minute": 27, "second": 24}
